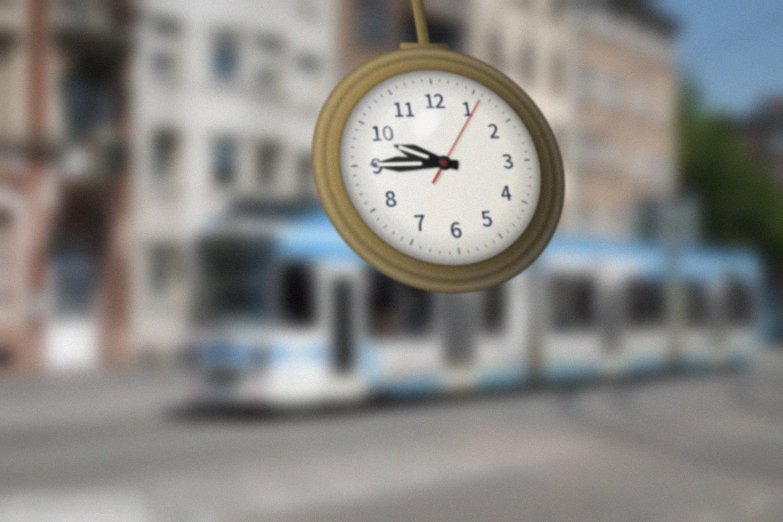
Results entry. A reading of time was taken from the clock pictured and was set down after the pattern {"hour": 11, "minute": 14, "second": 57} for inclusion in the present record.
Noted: {"hour": 9, "minute": 45, "second": 6}
